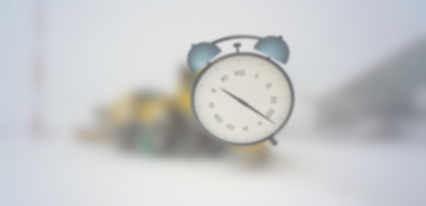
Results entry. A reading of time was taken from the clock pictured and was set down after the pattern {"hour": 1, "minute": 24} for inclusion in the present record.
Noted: {"hour": 10, "minute": 22}
